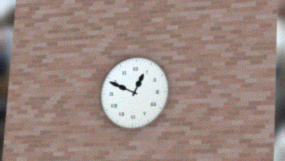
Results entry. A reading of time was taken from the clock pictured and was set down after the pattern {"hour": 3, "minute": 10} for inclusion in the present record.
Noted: {"hour": 12, "minute": 49}
